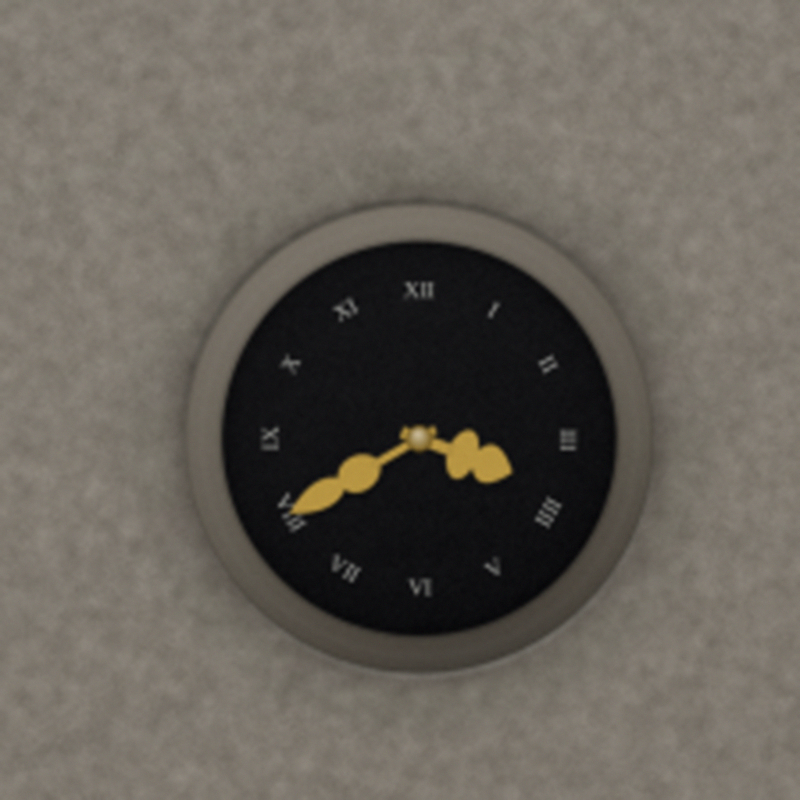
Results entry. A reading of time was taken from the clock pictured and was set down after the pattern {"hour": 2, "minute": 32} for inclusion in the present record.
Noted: {"hour": 3, "minute": 40}
